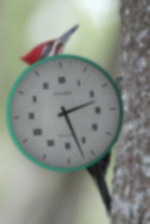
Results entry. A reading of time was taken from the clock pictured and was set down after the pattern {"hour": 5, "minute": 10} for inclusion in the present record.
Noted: {"hour": 2, "minute": 27}
